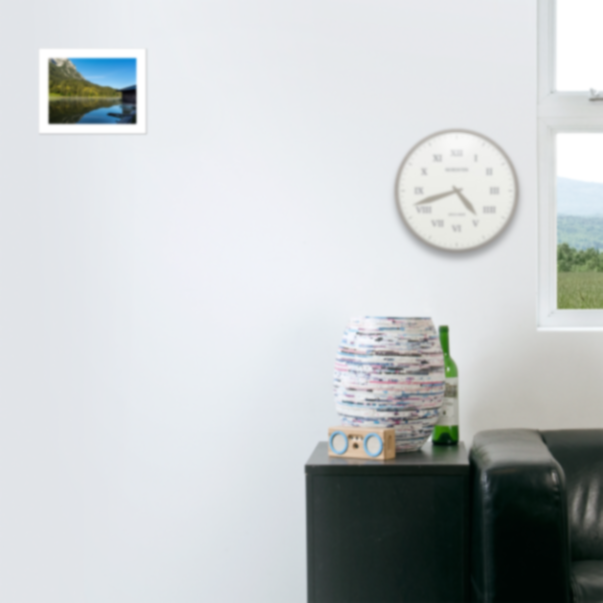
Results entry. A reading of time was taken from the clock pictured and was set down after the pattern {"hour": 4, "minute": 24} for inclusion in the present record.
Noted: {"hour": 4, "minute": 42}
